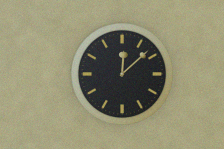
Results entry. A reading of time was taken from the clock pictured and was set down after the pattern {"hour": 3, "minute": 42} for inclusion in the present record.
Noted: {"hour": 12, "minute": 8}
